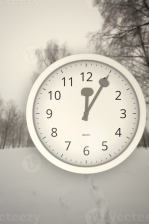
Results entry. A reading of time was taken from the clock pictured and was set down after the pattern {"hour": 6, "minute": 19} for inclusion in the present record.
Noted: {"hour": 12, "minute": 5}
